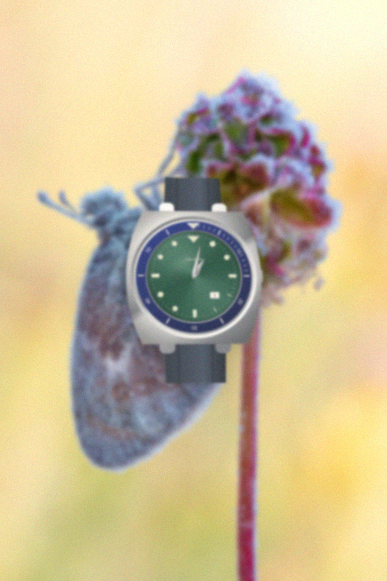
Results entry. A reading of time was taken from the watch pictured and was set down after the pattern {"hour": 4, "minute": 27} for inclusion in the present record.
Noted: {"hour": 1, "minute": 2}
